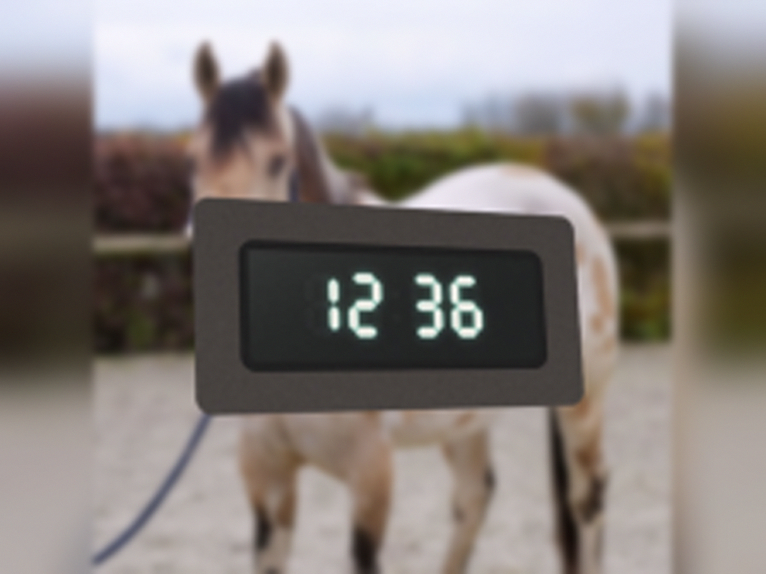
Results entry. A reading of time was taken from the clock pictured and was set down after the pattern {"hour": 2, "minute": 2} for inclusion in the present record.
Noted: {"hour": 12, "minute": 36}
